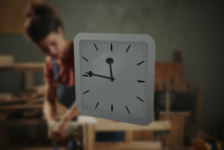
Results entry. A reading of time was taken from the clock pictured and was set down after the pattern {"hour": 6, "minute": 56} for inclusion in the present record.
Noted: {"hour": 11, "minute": 46}
